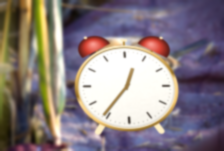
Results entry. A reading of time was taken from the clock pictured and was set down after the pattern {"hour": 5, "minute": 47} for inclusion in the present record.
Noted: {"hour": 12, "minute": 36}
